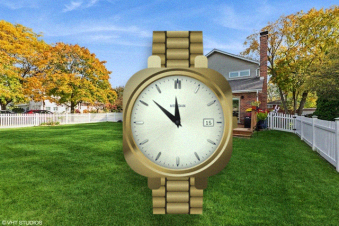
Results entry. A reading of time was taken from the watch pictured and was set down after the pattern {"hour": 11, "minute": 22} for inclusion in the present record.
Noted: {"hour": 11, "minute": 52}
